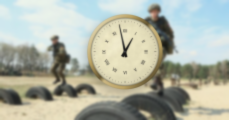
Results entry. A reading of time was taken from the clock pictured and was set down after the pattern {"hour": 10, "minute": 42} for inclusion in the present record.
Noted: {"hour": 12, "minute": 58}
